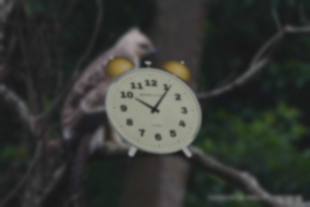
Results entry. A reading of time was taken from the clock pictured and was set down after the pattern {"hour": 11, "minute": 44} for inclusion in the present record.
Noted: {"hour": 10, "minute": 6}
